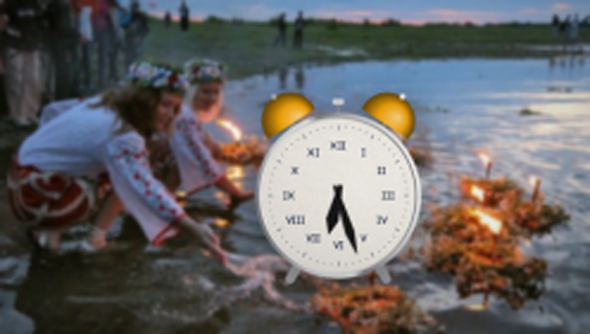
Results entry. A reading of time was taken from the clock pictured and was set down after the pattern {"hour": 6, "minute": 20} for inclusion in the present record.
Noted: {"hour": 6, "minute": 27}
